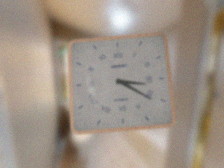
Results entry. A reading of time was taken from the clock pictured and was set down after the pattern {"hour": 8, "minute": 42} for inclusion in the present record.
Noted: {"hour": 3, "minute": 21}
